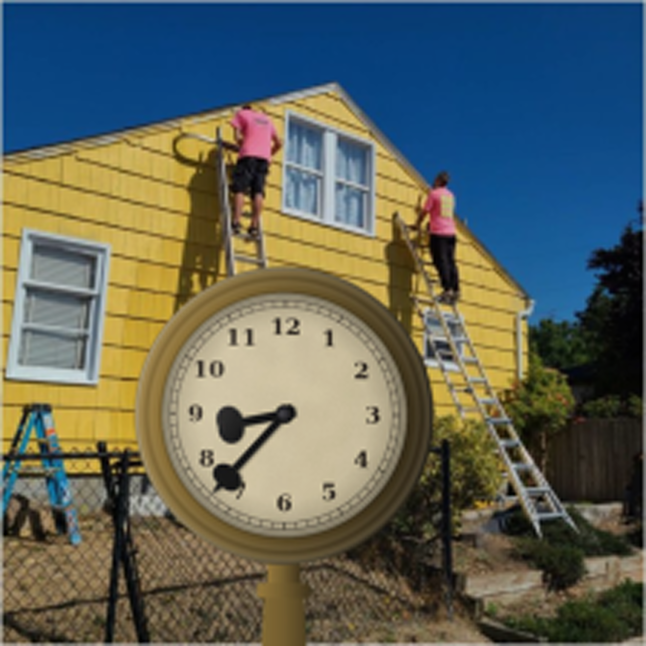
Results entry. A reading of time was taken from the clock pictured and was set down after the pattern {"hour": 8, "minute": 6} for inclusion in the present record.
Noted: {"hour": 8, "minute": 37}
